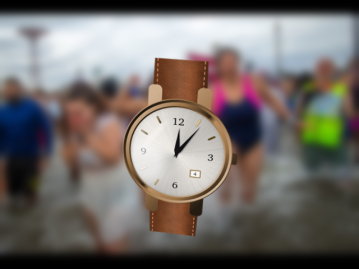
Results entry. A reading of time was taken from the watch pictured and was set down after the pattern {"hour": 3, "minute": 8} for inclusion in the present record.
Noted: {"hour": 12, "minute": 6}
